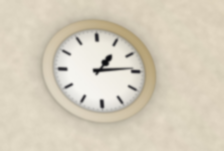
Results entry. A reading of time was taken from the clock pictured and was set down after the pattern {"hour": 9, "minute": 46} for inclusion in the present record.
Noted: {"hour": 1, "minute": 14}
